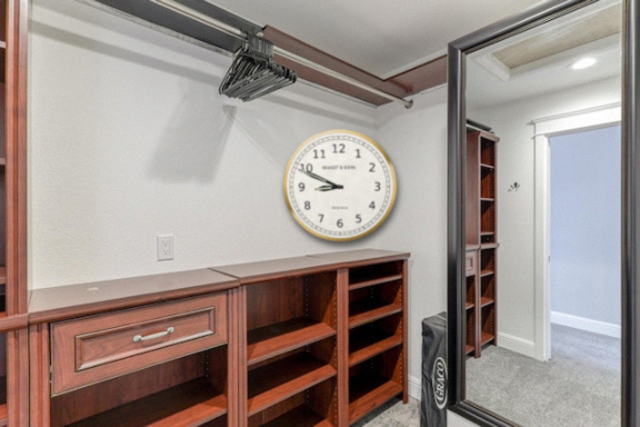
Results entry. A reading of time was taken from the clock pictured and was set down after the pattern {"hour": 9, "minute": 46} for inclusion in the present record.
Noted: {"hour": 8, "minute": 49}
